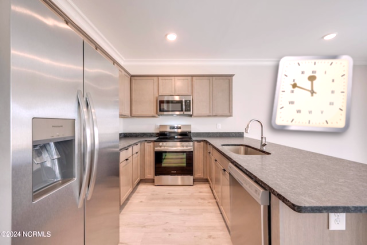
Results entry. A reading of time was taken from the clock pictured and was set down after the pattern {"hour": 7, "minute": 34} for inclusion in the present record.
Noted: {"hour": 11, "minute": 48}
